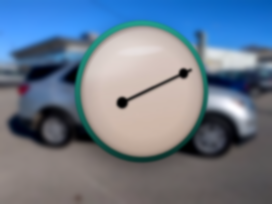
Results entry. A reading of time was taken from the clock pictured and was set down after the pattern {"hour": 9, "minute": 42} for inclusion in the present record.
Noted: {"hour": 8, "minute": 11}
